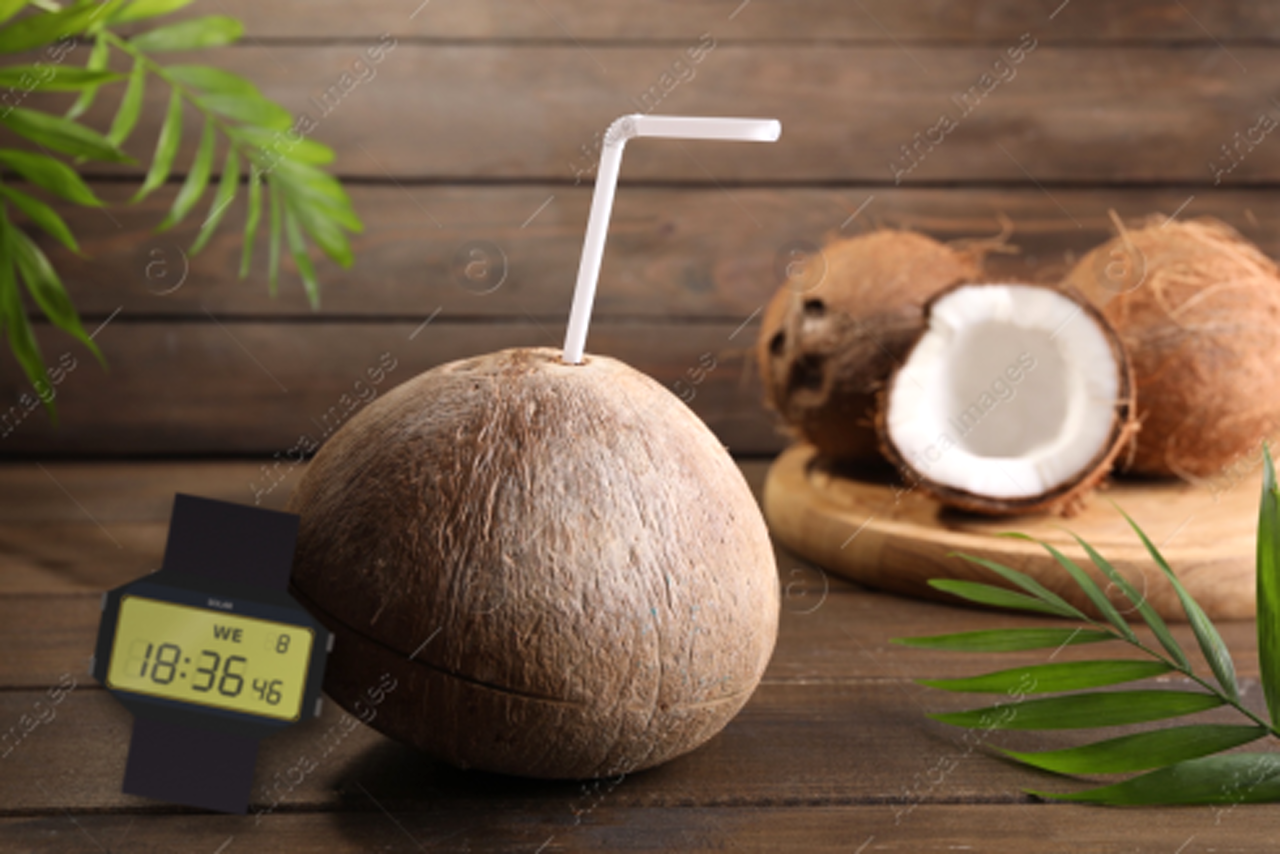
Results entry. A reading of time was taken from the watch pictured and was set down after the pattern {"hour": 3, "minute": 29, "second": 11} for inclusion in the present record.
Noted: {"hour": 18, "minute": 36, "second": 46}
